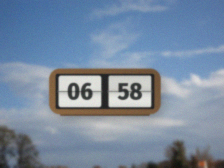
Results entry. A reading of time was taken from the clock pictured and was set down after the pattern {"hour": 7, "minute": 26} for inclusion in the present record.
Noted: {"hour": 6, "minute": 58}
